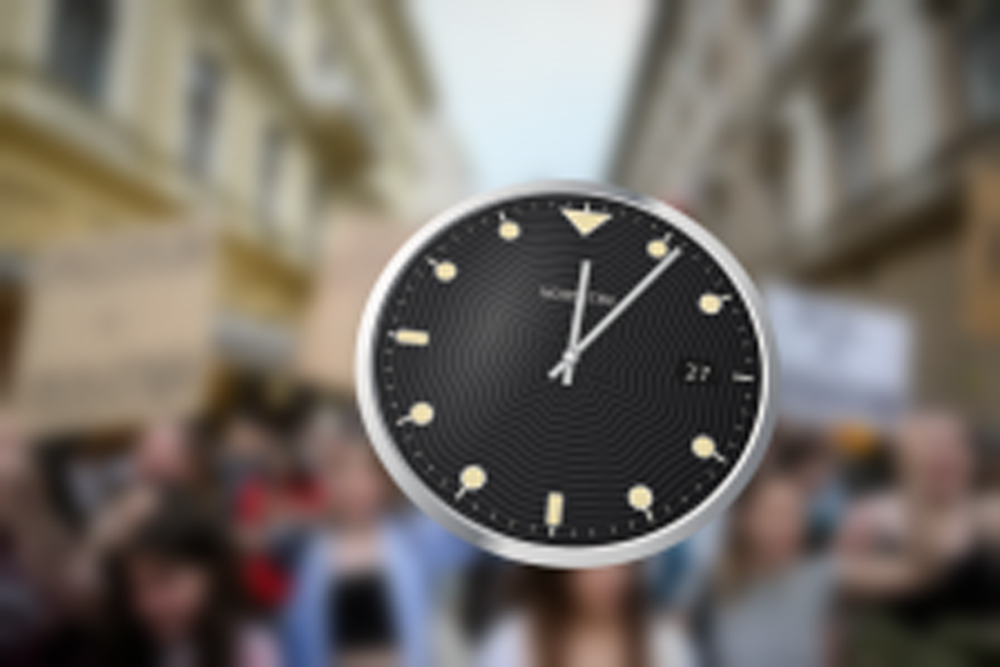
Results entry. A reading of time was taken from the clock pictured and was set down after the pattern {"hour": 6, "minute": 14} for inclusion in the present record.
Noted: {"hour": 12, "minute": 6}
